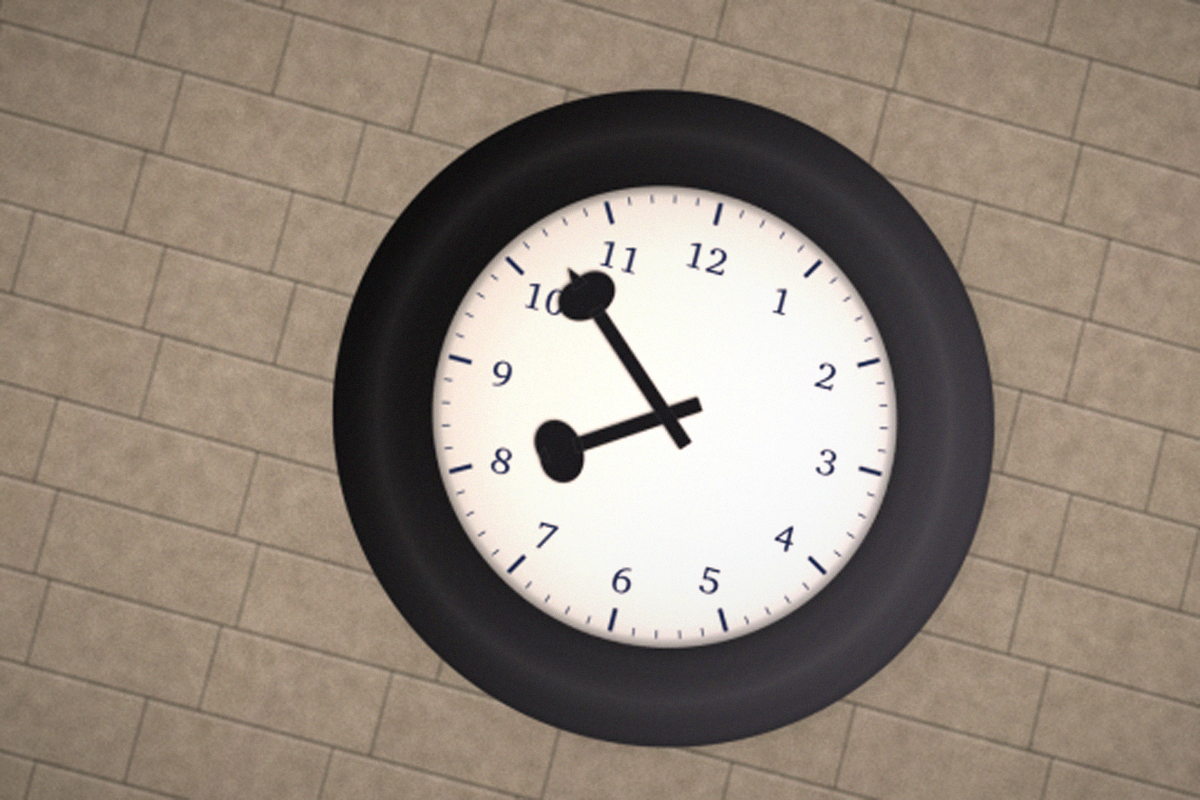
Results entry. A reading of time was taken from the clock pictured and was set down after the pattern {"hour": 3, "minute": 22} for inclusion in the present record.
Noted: {"hour": 7, "minute": 52}
